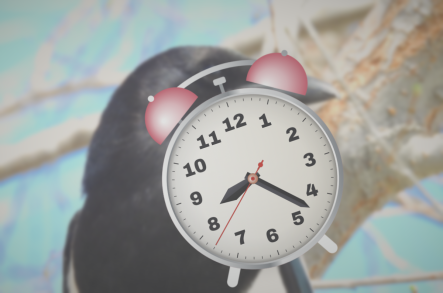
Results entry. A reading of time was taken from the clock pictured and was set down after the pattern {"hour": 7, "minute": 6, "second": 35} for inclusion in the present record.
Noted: {"hour": 8, "minute": 22, "second": 38}
